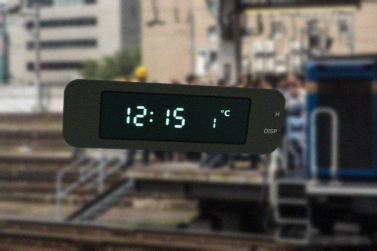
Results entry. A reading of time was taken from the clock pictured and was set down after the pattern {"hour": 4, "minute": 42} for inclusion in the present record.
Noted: {"hour": 12, "minute": 15}
